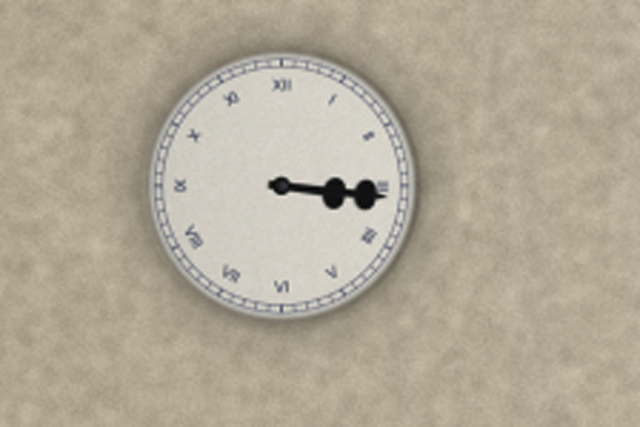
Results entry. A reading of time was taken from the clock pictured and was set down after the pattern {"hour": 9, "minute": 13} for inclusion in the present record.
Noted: {"hour": 3, "minute": 16}
